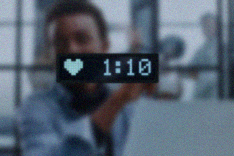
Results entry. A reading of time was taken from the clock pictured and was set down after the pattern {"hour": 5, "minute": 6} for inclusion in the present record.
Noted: {"hour": 1, "minute": 10}
